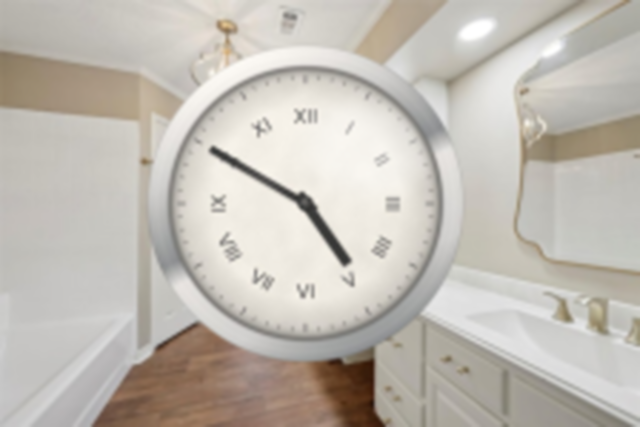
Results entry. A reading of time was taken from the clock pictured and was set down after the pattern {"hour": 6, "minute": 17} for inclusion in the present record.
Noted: {"hour": 4, "minute": 50}
